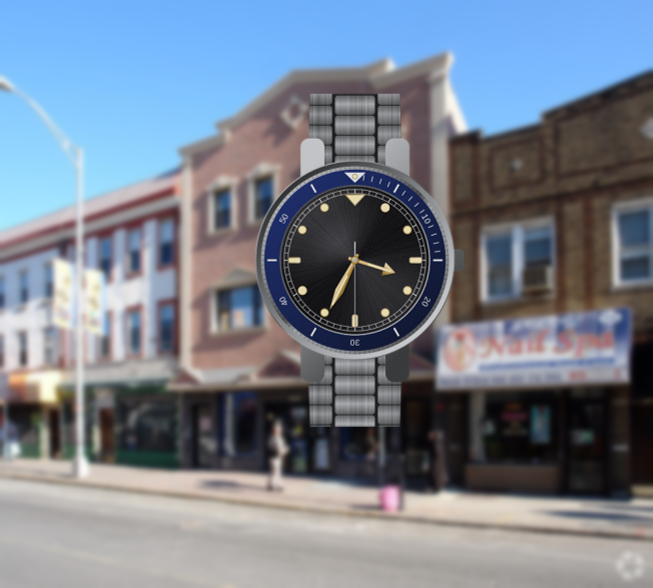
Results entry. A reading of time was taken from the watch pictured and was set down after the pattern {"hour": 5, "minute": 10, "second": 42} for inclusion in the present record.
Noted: {"hour": 3, "minute": 34, "second": 30}
